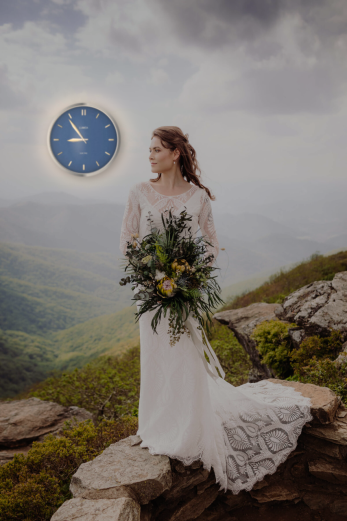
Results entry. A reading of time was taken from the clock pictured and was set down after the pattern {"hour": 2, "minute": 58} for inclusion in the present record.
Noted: {"hour": 8, "minute": 54}
